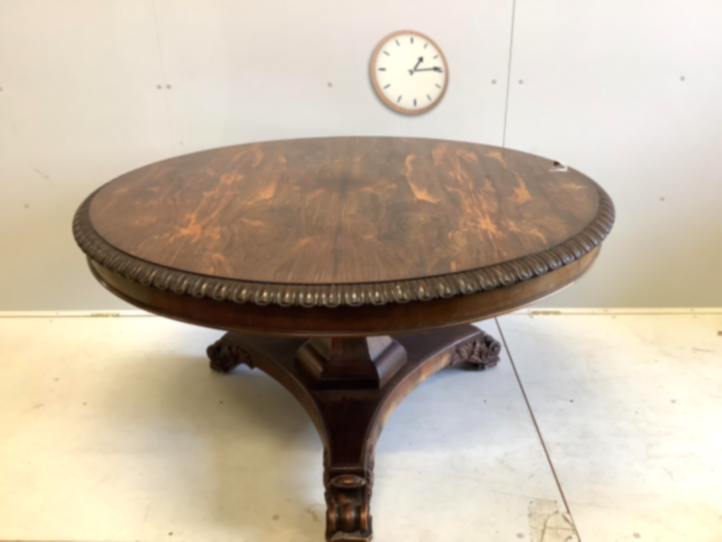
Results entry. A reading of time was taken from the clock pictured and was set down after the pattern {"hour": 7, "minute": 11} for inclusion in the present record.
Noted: {"hour": 1, "minute": 14}
